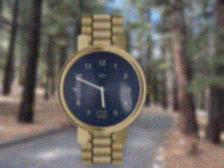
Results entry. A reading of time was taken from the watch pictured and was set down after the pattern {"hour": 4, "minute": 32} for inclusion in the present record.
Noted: {"hour": 5, "minute": 49}
